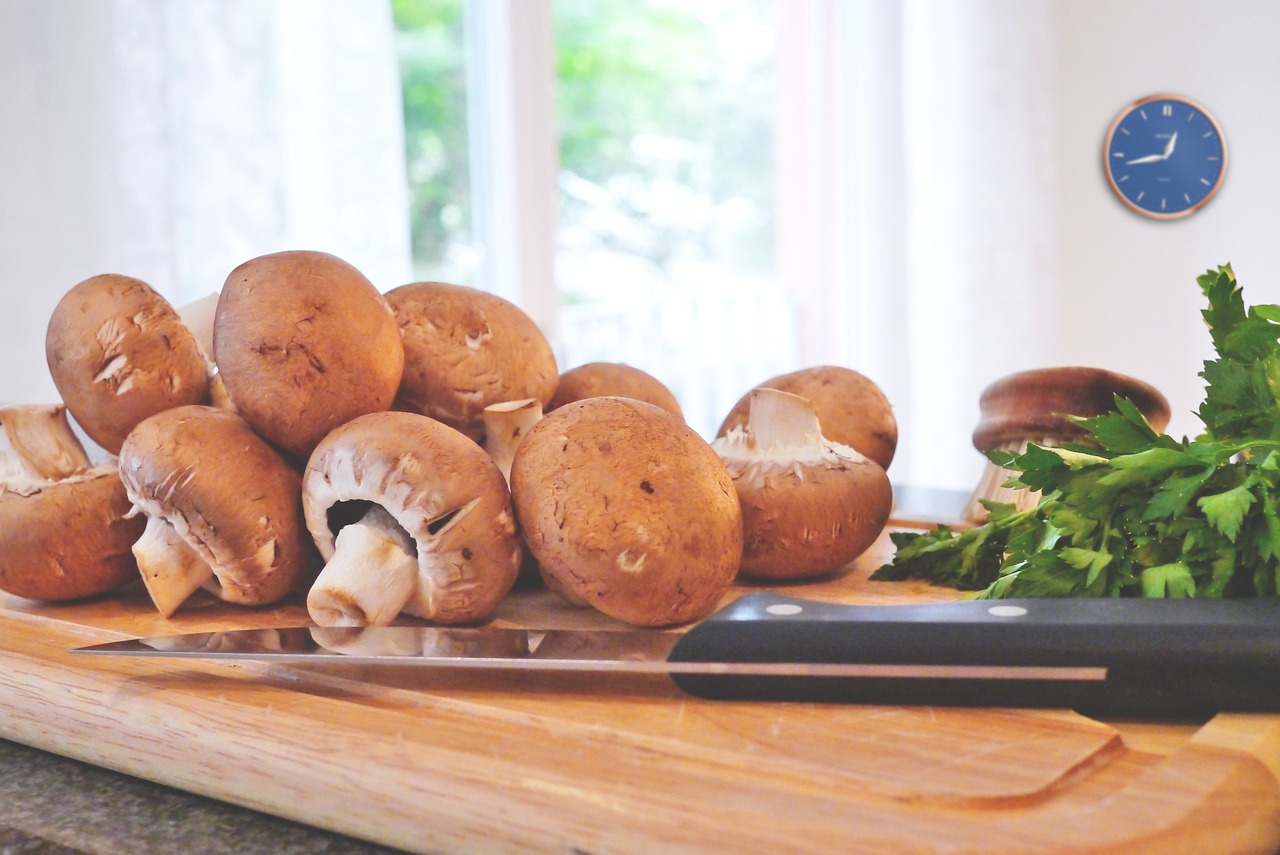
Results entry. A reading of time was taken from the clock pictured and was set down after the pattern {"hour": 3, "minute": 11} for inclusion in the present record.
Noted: {"hour": 12, "minute": 43}
